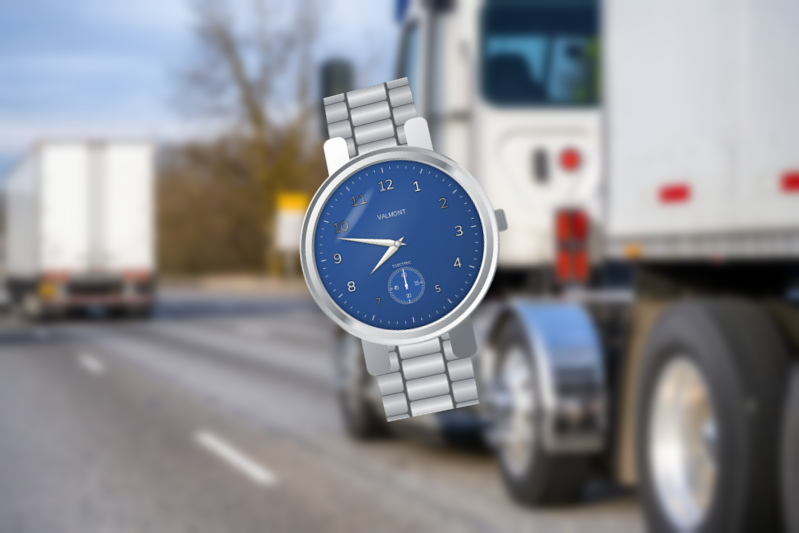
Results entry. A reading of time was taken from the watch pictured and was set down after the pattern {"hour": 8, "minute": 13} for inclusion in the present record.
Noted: {"hour": 7, "minute": 48}
